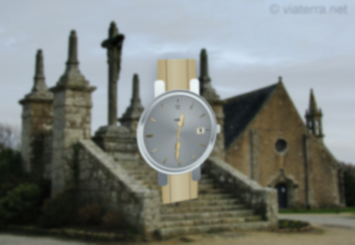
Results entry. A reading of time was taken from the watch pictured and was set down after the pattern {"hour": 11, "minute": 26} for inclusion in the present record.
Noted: {"hour": 12, "minute": 31}
